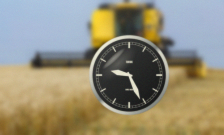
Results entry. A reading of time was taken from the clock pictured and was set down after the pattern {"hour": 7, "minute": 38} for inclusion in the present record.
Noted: {"hour": 9, "minute": 26}
